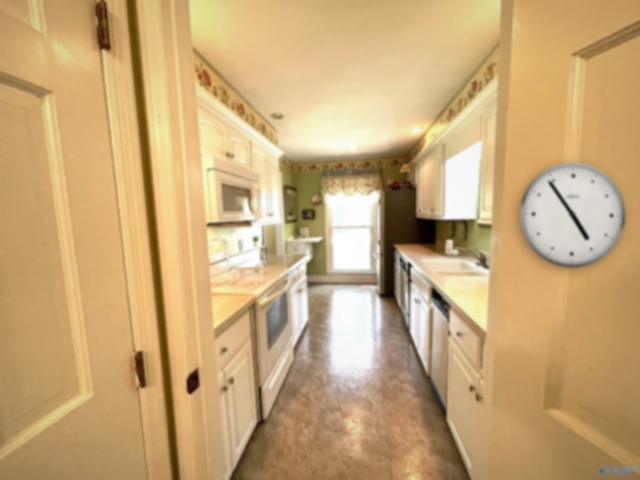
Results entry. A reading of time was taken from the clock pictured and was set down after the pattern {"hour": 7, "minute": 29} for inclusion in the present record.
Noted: {"hour": 4, "minute": 54}
